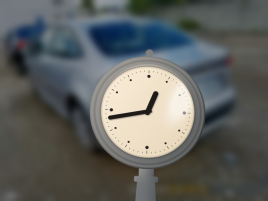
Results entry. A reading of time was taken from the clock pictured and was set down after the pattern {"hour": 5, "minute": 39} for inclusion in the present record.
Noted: {"hour": 12, "minute": 43}
